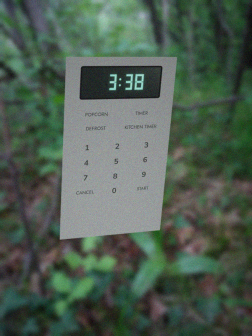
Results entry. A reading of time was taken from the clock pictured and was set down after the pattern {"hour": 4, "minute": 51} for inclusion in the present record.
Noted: {"hour": 3, "minute": 38}
